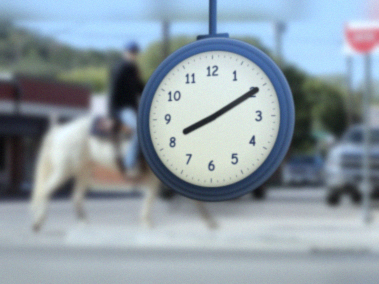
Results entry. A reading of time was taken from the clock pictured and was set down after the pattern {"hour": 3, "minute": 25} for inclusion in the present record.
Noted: {"hour": 8, "minute": 10}
